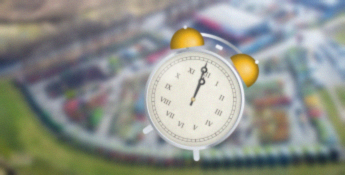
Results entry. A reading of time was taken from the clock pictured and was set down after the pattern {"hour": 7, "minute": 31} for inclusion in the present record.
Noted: {"hour": 11, "minute": 59}
